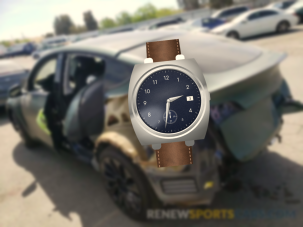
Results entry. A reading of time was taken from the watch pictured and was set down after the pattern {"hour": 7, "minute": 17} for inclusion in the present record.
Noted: {"hour": 2, "minute": 32}
